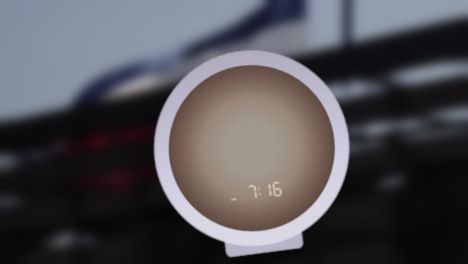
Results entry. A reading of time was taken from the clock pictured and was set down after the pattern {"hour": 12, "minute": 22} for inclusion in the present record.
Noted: {"hour": 7, "minute": 16}
